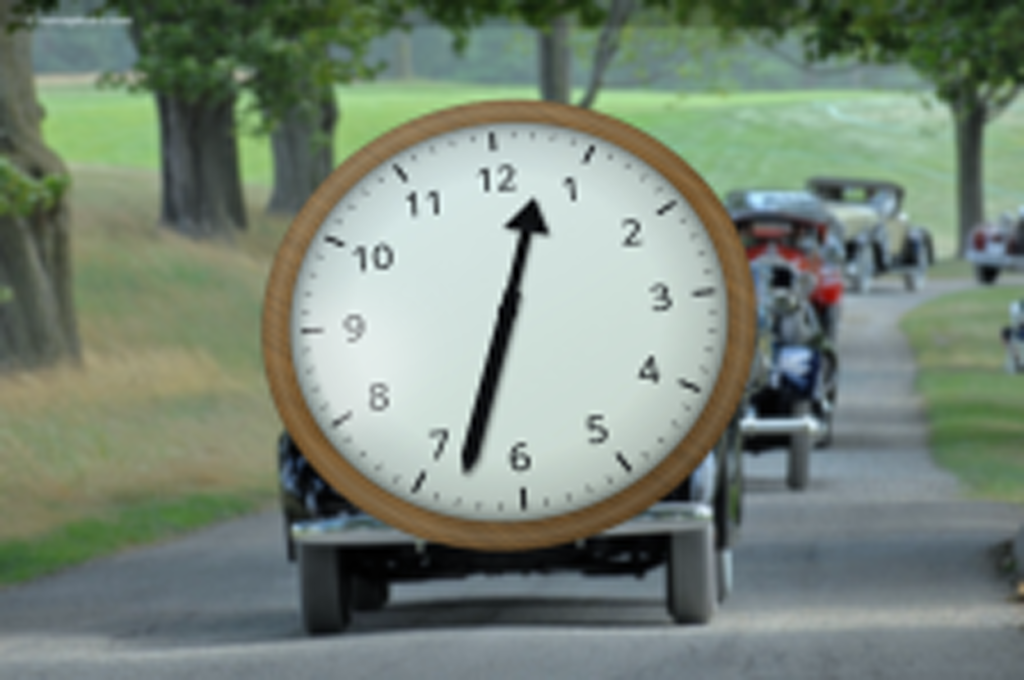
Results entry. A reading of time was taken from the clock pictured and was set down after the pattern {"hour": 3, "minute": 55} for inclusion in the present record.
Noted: {"hour": 12, "minute": 33}
